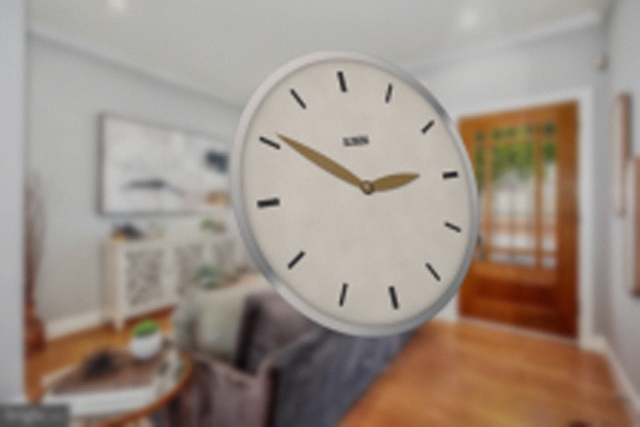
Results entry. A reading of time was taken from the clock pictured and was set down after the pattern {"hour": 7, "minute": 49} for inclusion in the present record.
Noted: {"hour": 2, "minute": 51}
